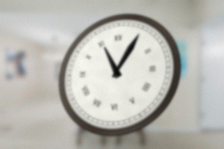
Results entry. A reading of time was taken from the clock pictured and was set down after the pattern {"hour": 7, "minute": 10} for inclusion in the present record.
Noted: {"hour": 11, "minute": 5}
